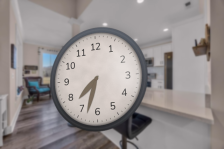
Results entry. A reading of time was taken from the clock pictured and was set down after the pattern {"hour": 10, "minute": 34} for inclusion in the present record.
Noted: {"hour": 7, "minute": 33}
